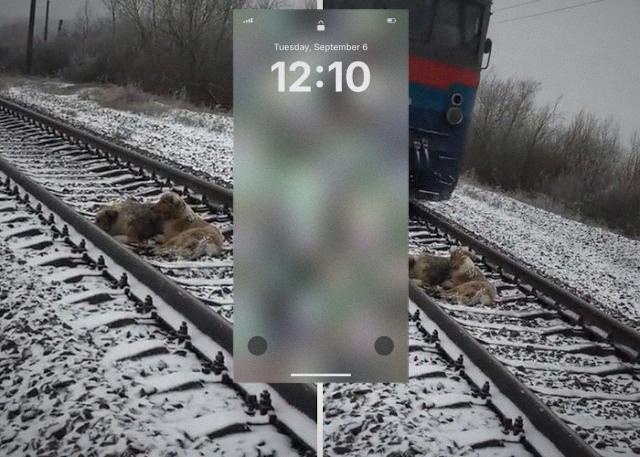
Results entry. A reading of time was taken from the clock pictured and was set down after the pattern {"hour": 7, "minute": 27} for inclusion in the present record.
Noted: {"hour": 12, "minute": 10}
